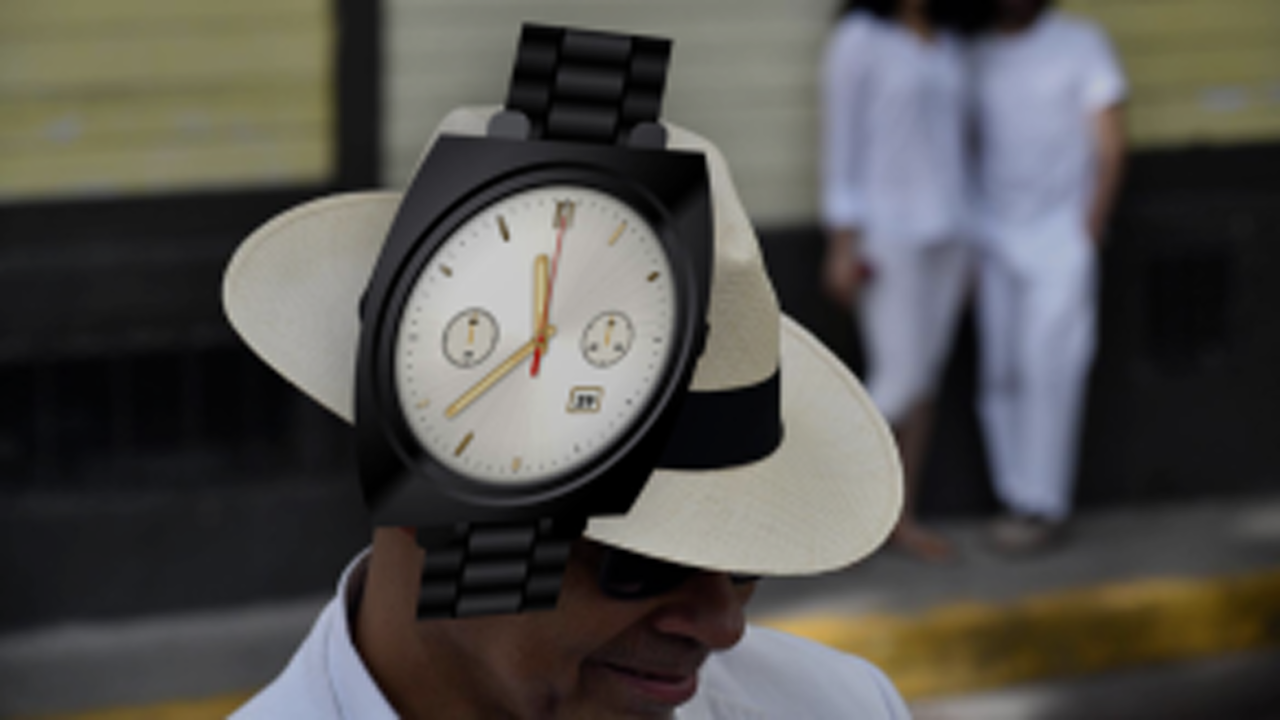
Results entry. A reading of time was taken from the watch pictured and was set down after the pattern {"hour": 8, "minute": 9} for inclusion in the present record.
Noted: {"hour": 11, "minute": 38}
